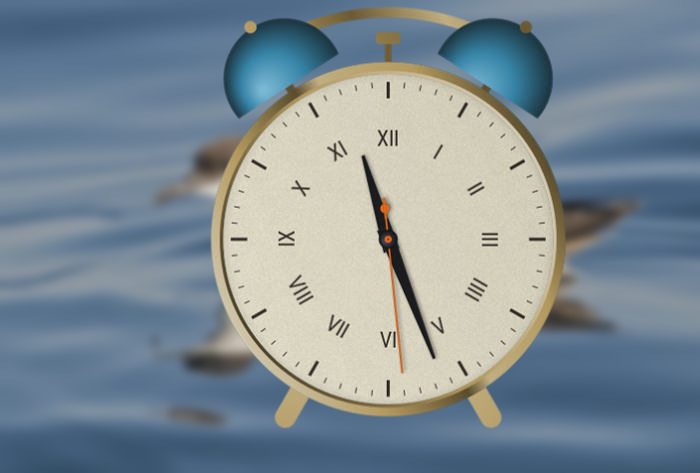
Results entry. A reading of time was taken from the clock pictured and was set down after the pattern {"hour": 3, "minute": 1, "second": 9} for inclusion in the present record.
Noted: {"hour": 11, "minute": 26, "second": 29}
